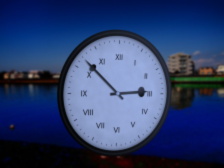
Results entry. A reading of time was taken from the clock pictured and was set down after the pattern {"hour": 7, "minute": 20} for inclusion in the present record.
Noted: {"hour": 2, "minute": 52}
